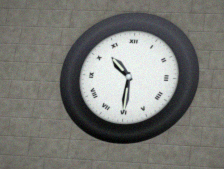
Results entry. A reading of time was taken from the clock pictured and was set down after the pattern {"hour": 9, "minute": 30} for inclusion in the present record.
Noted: {"hour": 10, "minute": 30}
